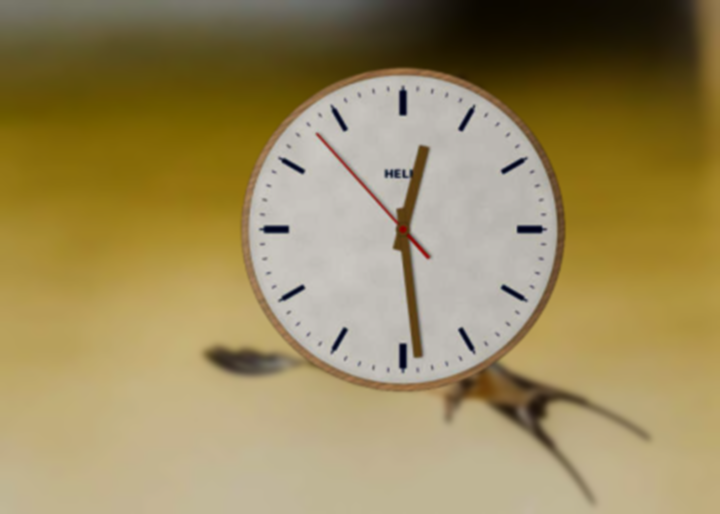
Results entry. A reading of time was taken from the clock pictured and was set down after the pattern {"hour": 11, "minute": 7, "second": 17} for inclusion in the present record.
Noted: {"hour": 12, "minute": 28, "second": 53}
